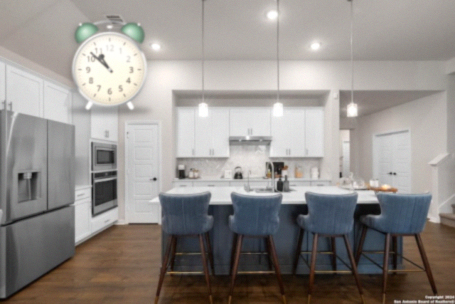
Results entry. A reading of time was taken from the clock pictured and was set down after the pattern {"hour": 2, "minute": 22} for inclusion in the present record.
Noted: {"hour": 10, "minute": 52}
